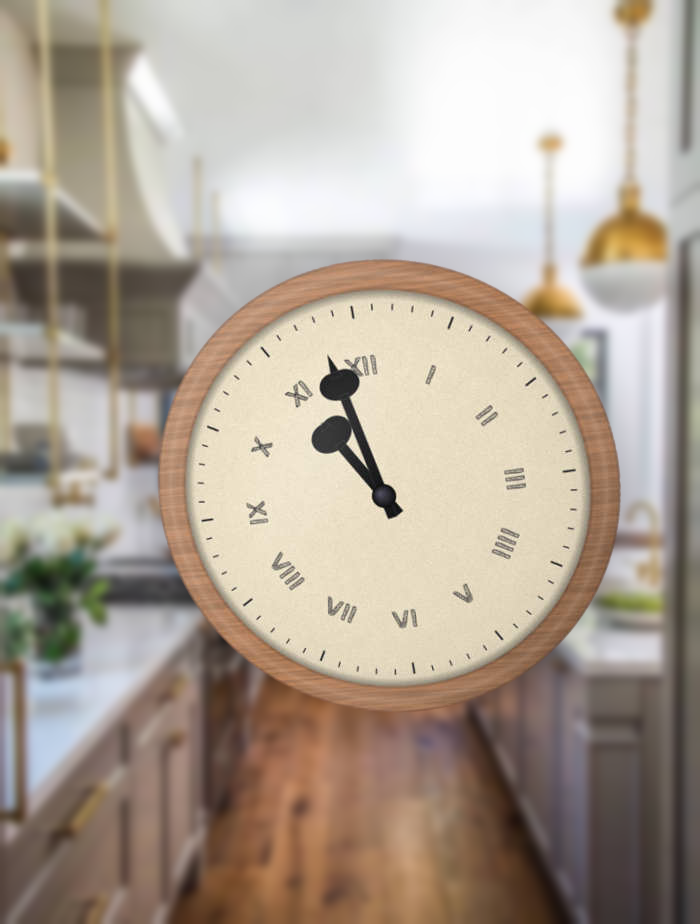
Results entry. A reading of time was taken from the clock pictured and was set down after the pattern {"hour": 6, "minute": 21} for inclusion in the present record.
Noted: {"hour": 10, "minute": 58}
